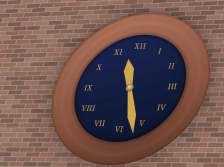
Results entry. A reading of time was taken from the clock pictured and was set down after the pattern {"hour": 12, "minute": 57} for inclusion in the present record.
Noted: {"hour": 11, "minute": 27}
